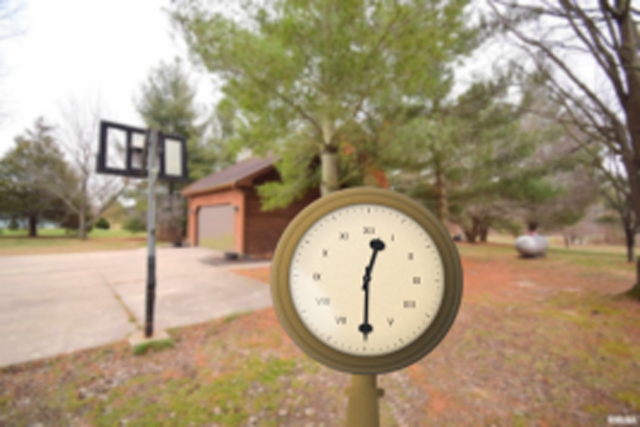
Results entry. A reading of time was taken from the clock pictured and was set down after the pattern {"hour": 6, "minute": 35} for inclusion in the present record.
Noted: {"hour": 12, "minute": 30}
